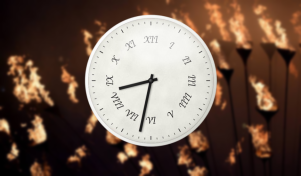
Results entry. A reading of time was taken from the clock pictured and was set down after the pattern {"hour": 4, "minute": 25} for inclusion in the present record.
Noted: {"hour": 8, "minute": 32}
